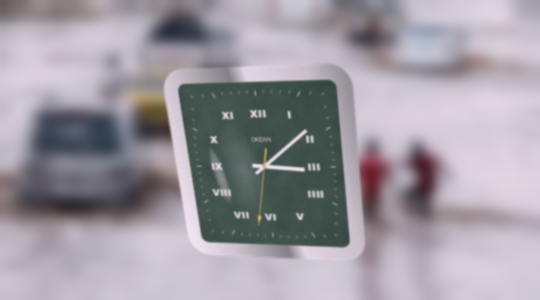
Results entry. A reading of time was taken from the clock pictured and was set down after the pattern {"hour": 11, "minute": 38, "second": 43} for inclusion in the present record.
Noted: {"hour": 3, "minute": 8, "second": 32}
